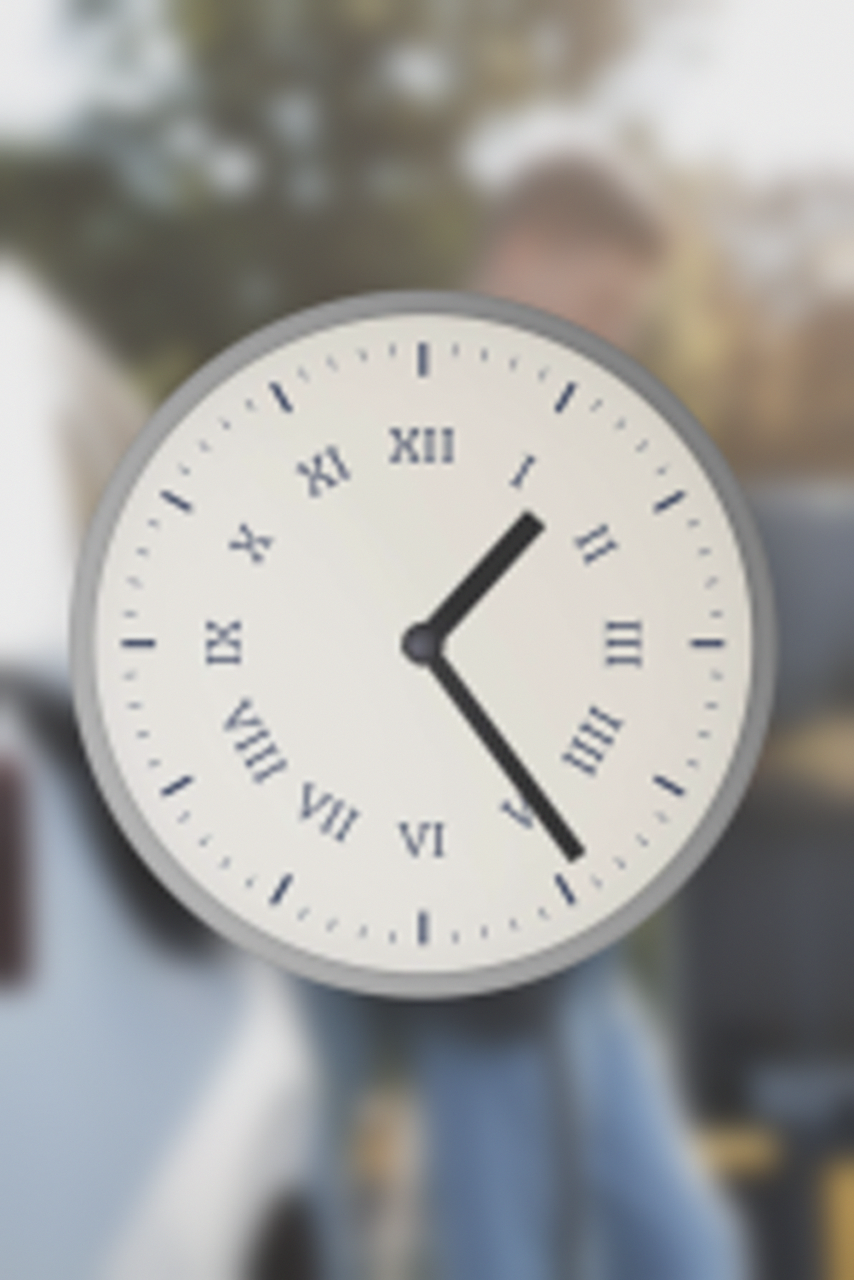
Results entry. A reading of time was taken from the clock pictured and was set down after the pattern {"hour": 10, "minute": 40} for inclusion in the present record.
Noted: {"hour": 1, "minute": 24}
